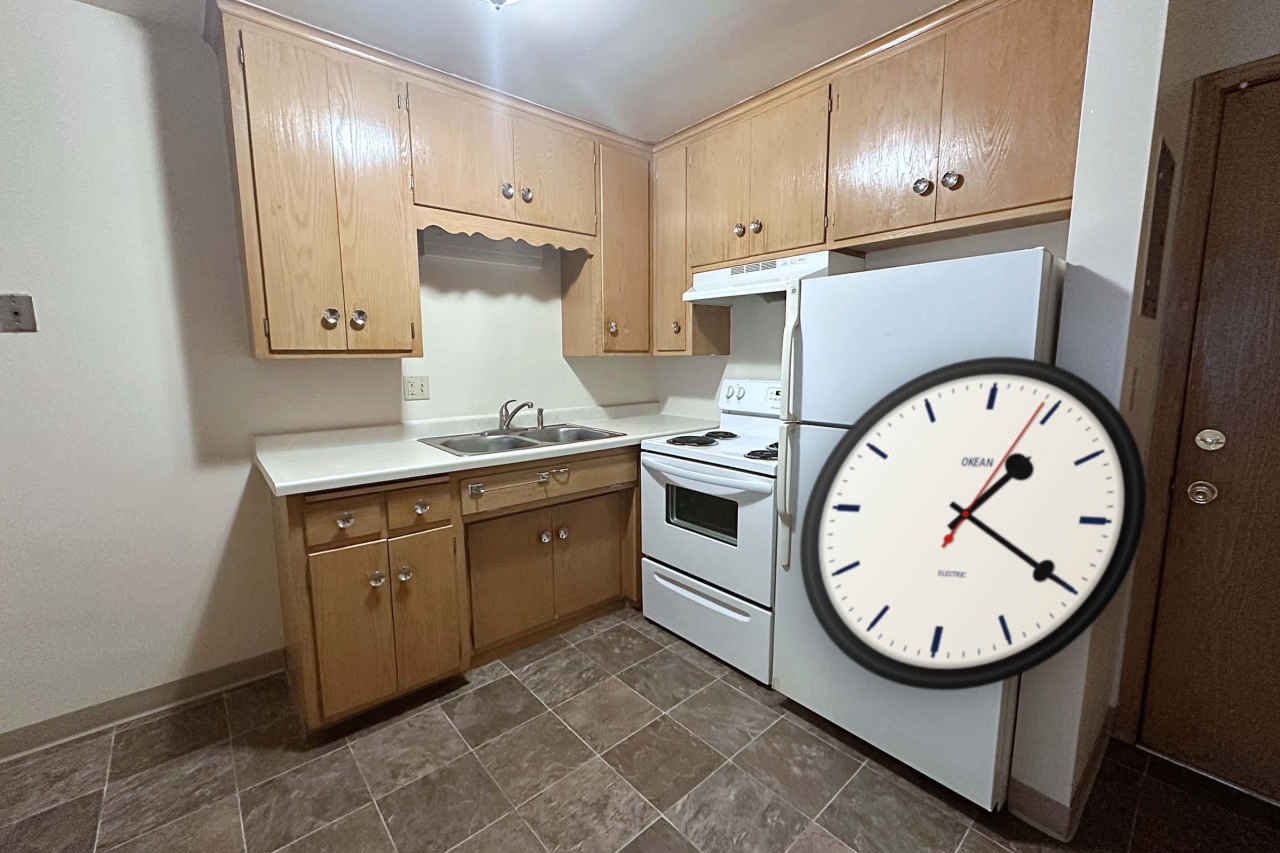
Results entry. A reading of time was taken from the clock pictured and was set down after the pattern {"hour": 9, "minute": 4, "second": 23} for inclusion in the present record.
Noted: {"hour": 1, "minute": 20, "second": 4}
